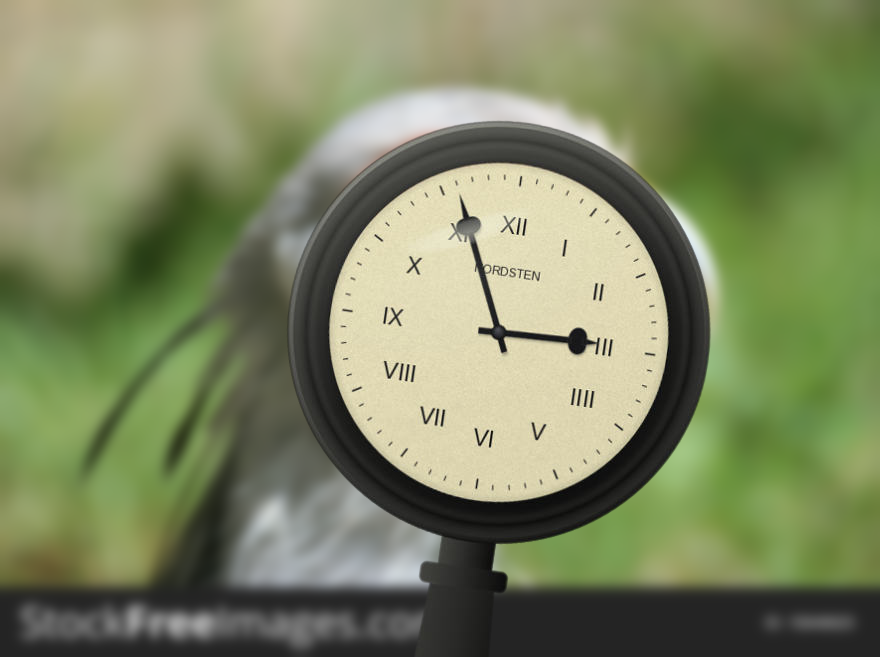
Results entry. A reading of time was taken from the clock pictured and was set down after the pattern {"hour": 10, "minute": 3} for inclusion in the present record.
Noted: {"hour": 2, "minute": 56}
